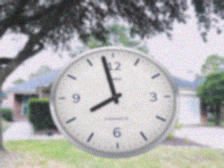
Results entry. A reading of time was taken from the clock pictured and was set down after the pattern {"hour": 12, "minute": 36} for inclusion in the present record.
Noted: {"hour": 7, "minute": 58}
